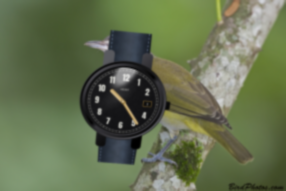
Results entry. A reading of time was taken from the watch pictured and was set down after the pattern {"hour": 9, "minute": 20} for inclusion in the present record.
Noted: {"hour": 10, "minute": 24}
